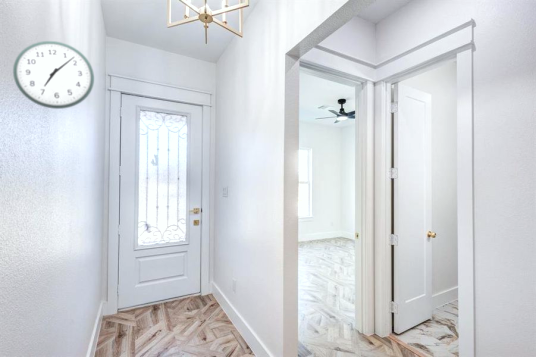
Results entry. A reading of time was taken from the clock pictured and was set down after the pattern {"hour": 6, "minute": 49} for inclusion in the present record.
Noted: {"hour": 7, "minute": 8}
